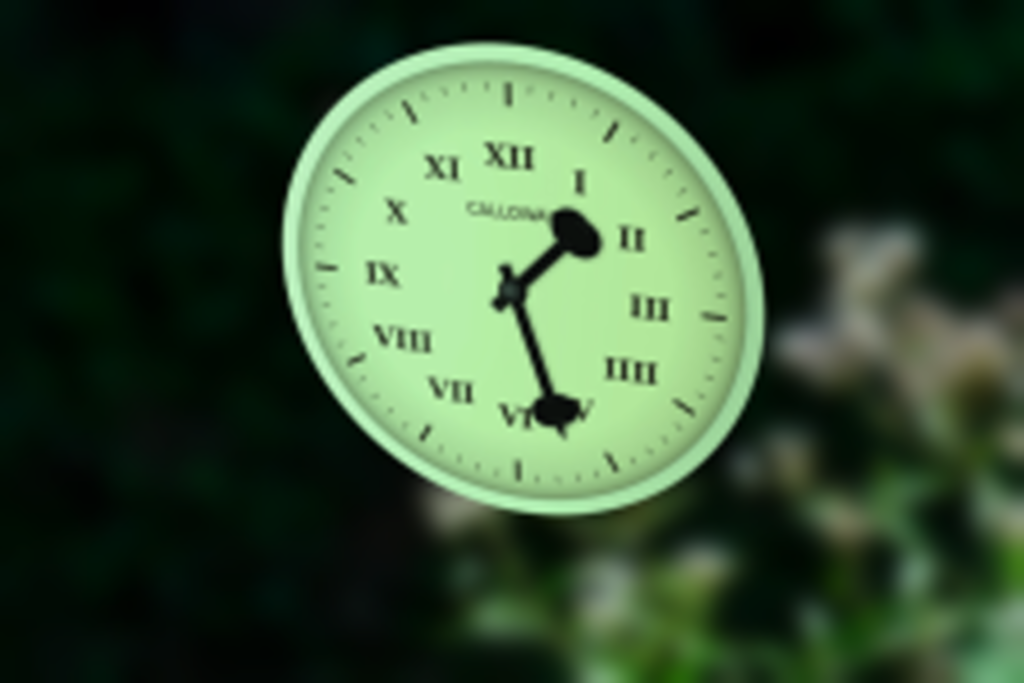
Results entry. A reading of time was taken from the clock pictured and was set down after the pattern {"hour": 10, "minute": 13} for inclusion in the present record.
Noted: {"hour": 1, "minute": 27}
